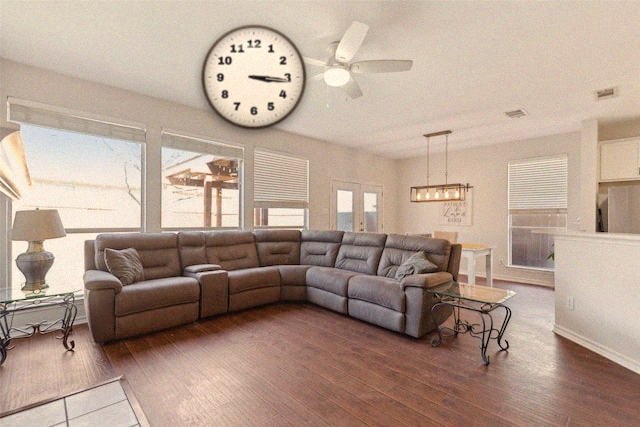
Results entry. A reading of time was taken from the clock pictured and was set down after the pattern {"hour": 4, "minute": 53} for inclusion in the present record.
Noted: {"hour": 3, "minute": 16}
